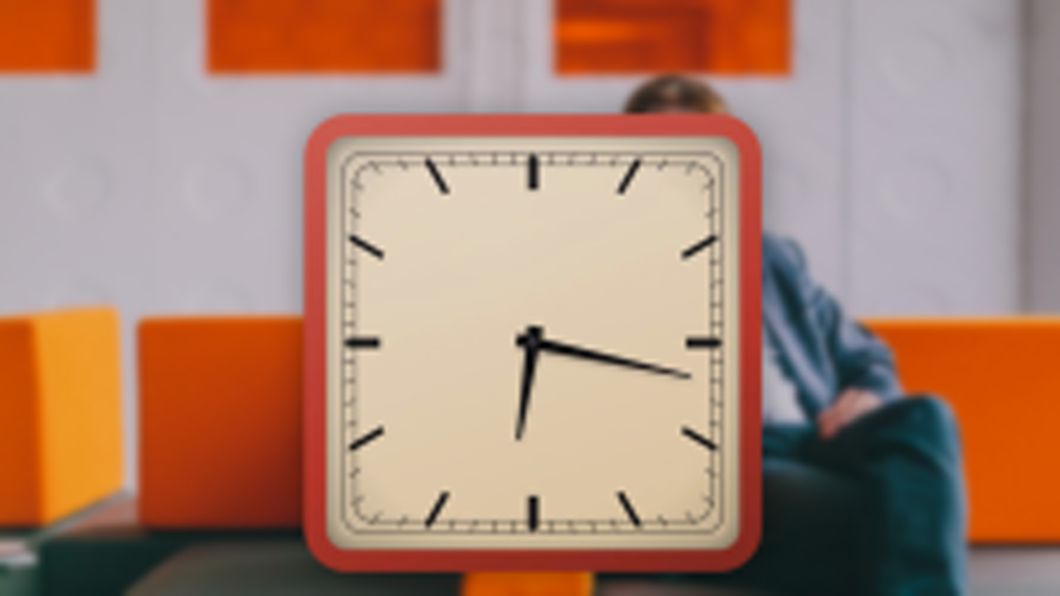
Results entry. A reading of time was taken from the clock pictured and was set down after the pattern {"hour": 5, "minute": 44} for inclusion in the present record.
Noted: {"hour": 6, "minute": 17}
